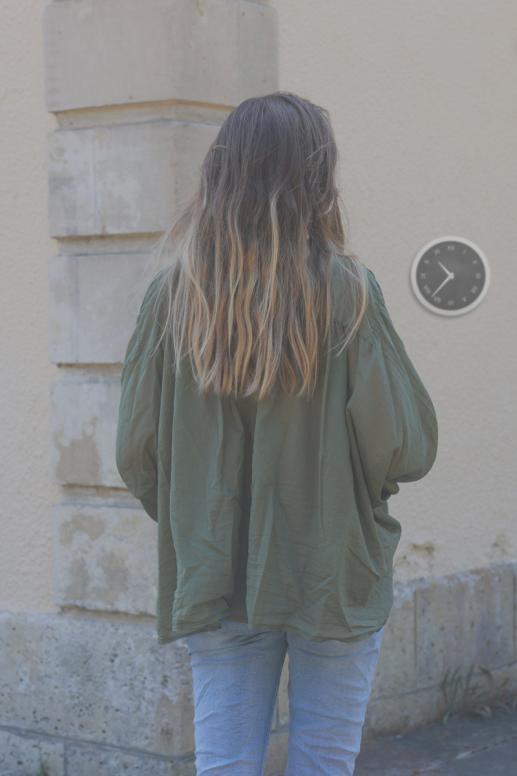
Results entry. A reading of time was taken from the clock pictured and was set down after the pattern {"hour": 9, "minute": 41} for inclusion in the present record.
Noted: {"hour": 10, "minute": 37}
